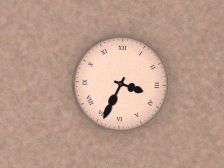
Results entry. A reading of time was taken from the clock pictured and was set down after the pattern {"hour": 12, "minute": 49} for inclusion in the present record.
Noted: {"hour": 3, "minute": 34}
